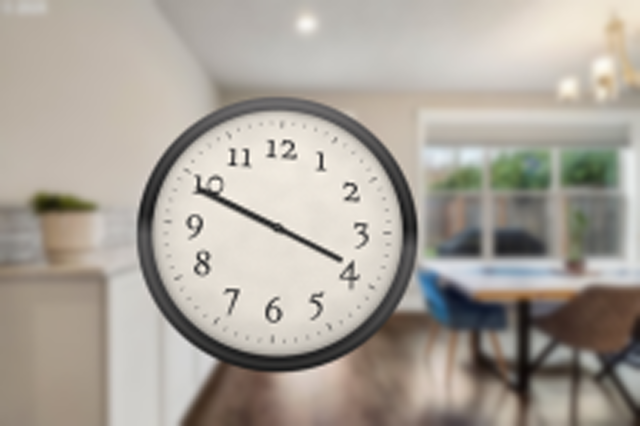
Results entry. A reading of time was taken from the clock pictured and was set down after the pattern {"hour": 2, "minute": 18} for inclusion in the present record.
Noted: {"hour": 3, "minute": 49}
